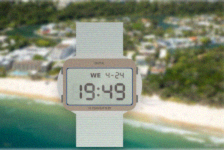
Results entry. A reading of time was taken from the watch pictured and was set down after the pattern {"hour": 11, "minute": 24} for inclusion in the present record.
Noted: {"hour": 19, "minute": 49}
